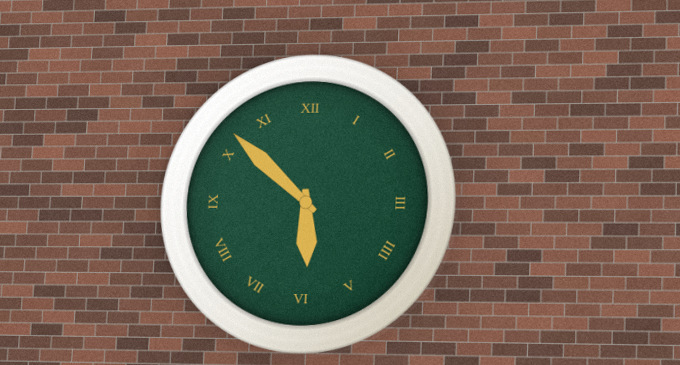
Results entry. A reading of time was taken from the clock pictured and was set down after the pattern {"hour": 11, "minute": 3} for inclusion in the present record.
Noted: {"hour": 5, "minute": 52}
